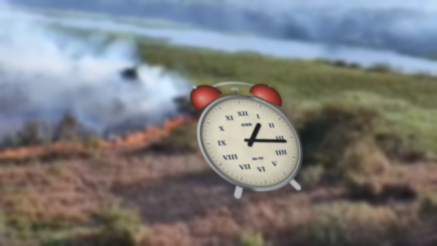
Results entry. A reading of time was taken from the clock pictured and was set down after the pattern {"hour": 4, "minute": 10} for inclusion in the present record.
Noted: {"hour": 1, "minute": 16}
